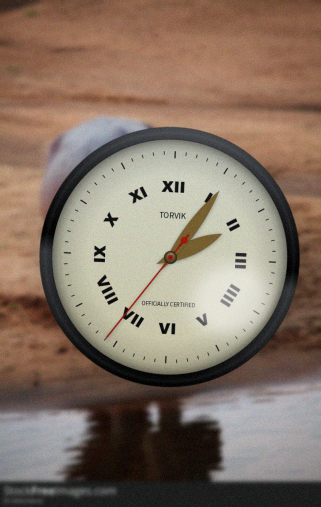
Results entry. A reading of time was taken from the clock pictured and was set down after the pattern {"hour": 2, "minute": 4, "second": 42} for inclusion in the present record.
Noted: {"hour": 2, "minute": 5, "second": 36}
